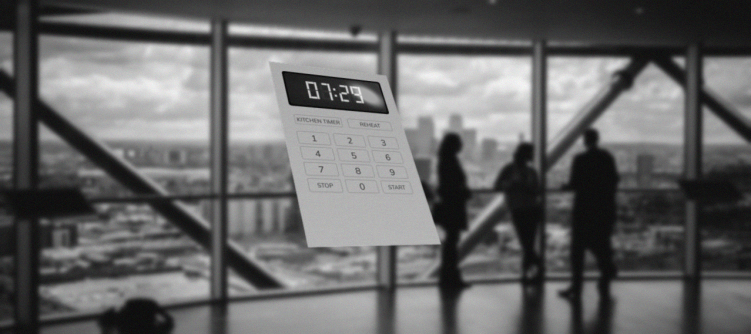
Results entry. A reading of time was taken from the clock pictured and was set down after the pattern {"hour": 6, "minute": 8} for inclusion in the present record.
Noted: {"hour": 7, "minute": 29}
